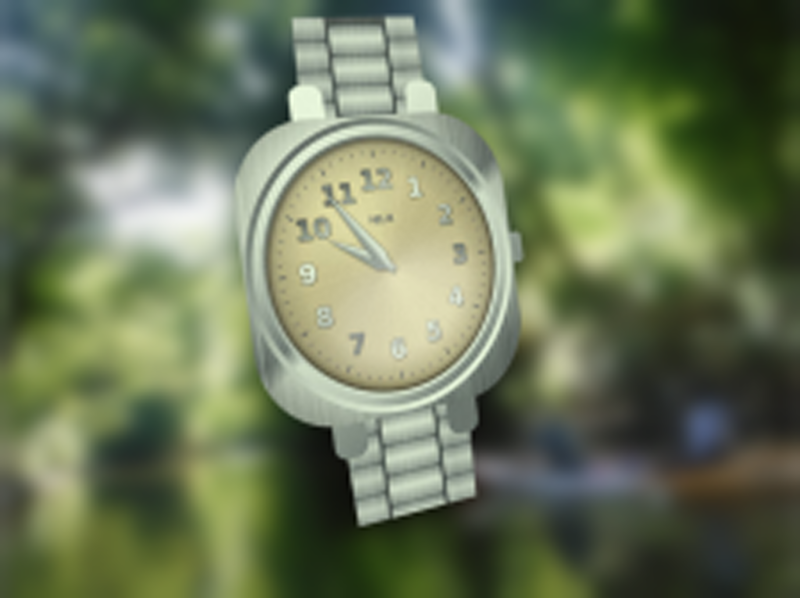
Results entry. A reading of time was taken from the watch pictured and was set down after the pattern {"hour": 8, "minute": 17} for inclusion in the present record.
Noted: {"hour": 9, "minute": 54}
